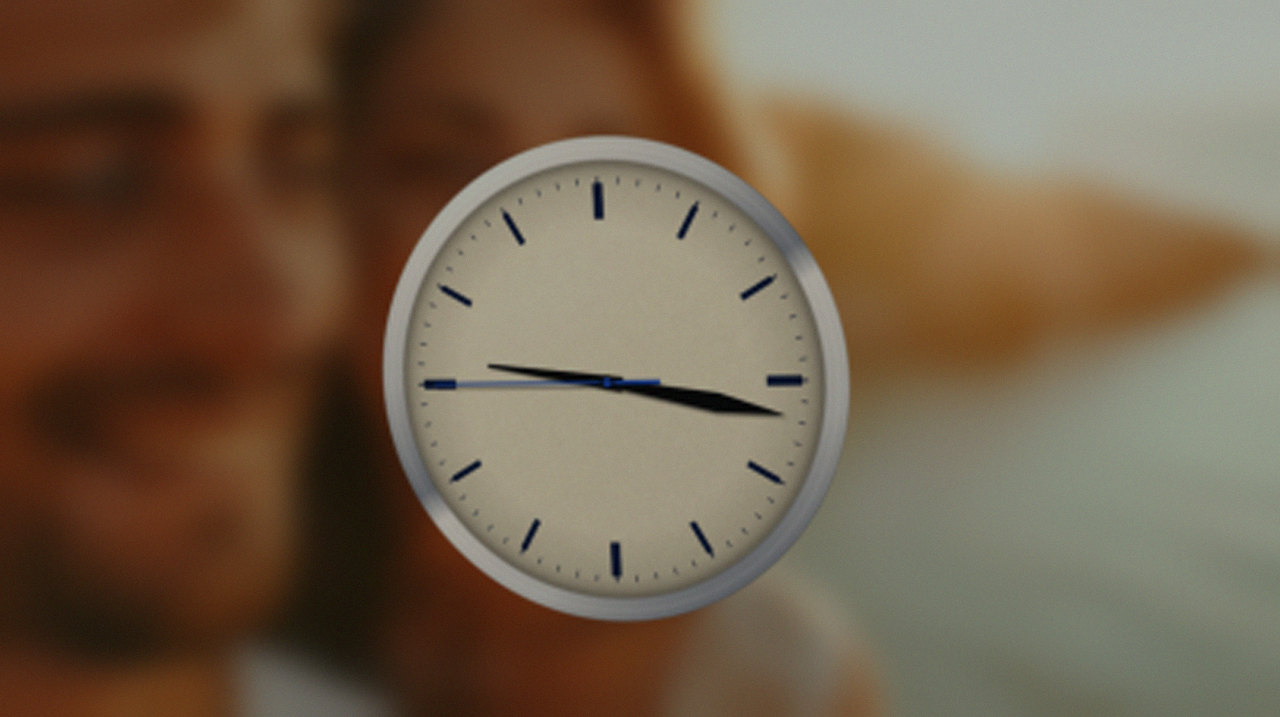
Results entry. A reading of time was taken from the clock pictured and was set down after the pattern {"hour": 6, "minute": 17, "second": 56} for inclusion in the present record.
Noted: {"hour": 9, "minute": 16, "second": 45}
